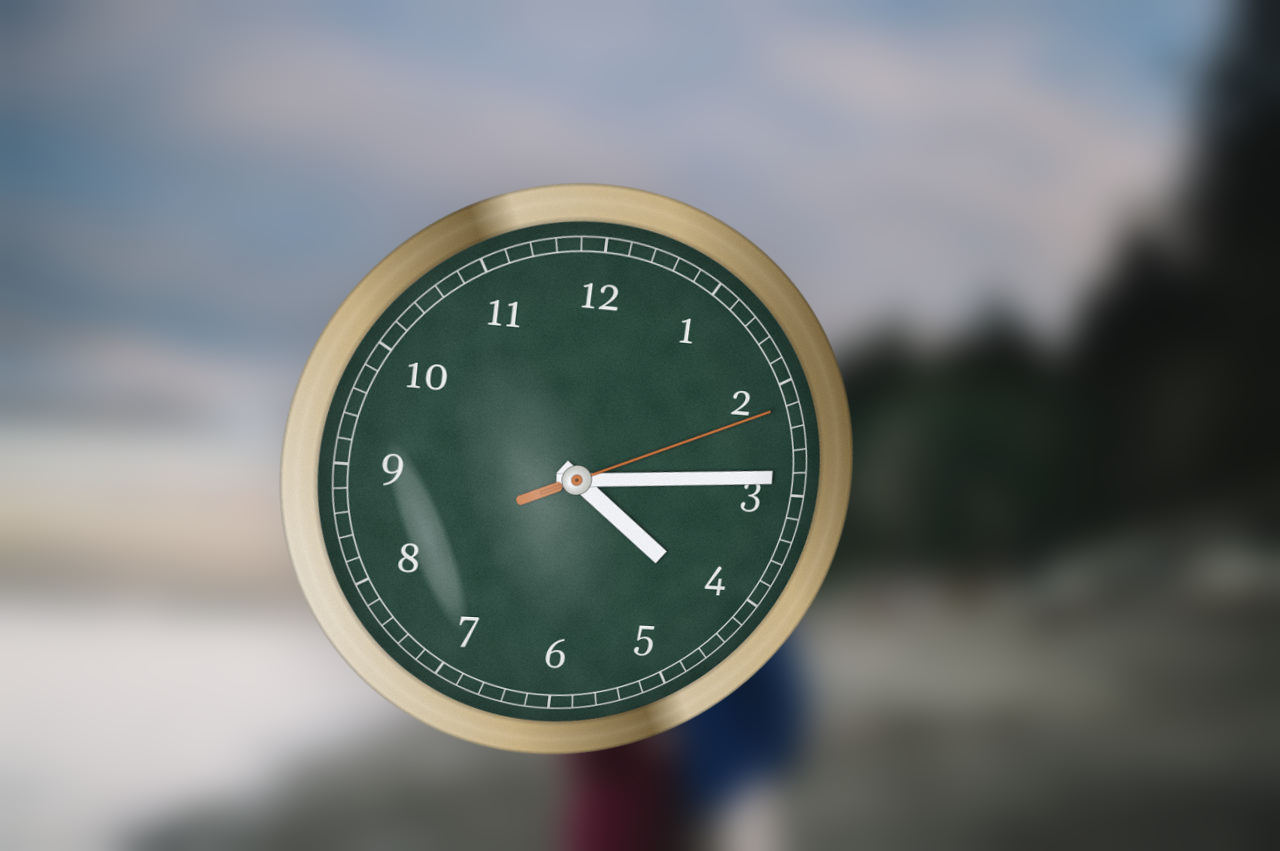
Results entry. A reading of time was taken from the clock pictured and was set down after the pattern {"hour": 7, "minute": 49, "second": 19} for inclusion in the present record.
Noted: {"hour": 4, "minute": 14, "second": 11}
